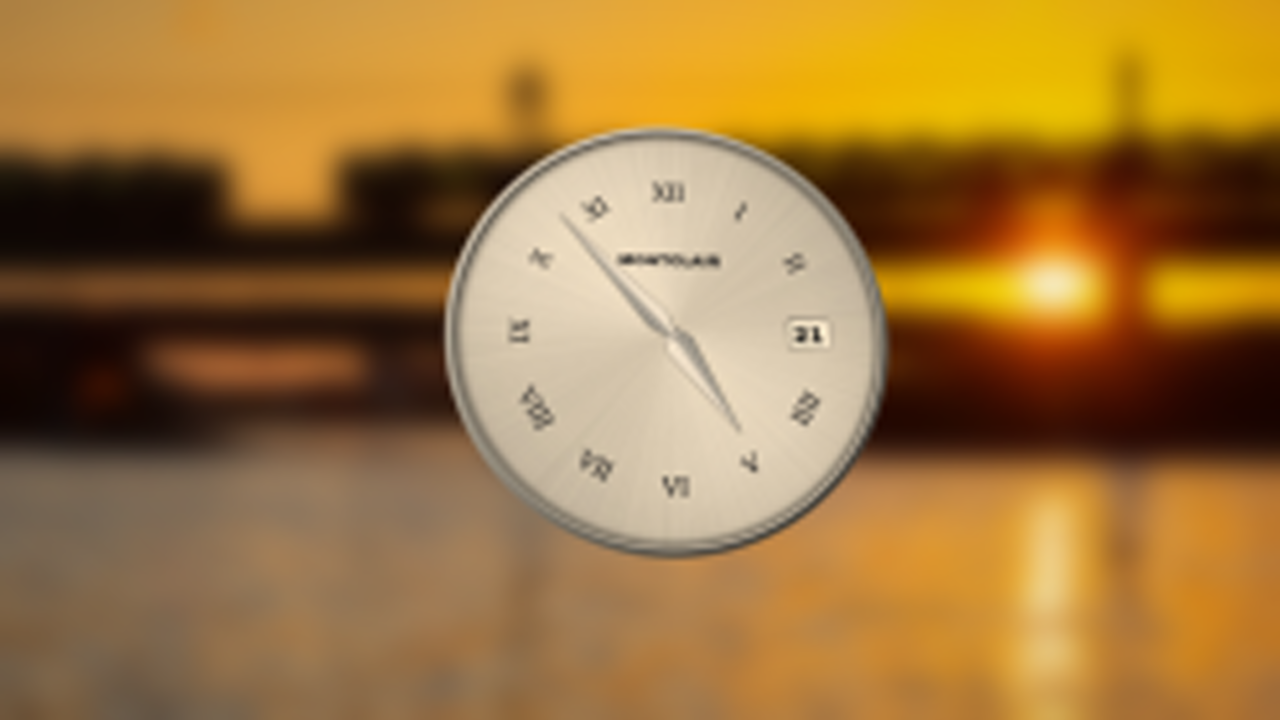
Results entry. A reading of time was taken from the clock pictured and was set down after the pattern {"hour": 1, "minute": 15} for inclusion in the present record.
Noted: {"hour": 4, "minute": 53}
